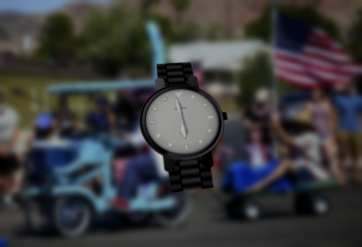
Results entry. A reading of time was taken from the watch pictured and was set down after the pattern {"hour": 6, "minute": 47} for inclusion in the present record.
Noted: {"hour": 5, "minute": 59}
